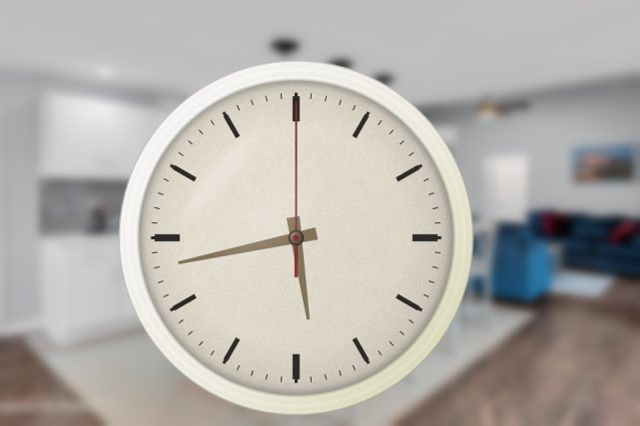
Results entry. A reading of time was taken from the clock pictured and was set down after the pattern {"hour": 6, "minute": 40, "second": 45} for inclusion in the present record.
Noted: {"hour": 5, "minute": 43, "second": 0}
